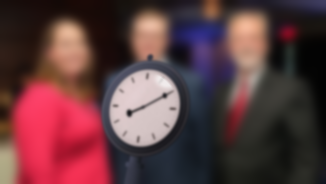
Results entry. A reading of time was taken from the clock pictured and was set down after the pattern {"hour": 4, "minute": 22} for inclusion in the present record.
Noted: {"hour": 8, "minute": 10}
